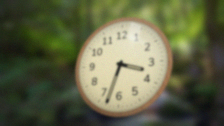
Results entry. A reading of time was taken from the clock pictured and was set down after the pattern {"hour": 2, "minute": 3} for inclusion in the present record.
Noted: {"hour": 3, "minute": 33}
